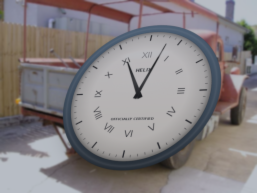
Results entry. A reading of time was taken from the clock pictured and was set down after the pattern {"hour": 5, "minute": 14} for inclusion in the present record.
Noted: {"hour": 11, "minute": 3}
